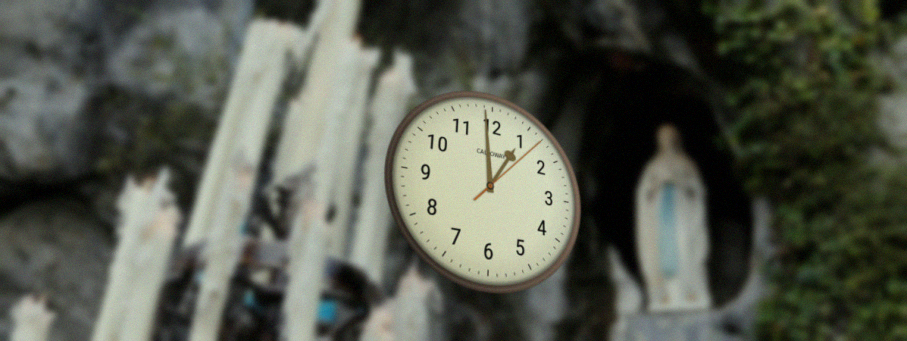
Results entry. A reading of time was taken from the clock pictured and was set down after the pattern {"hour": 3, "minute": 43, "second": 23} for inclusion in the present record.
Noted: {"hour": 12, "minute": 59, "second": 7}
